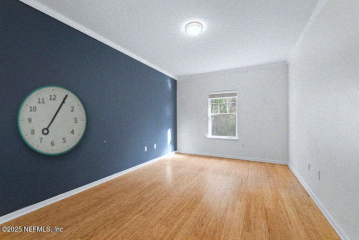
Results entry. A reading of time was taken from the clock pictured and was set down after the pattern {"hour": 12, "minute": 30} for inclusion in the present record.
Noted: {"hour": 7, "minute": 5}
